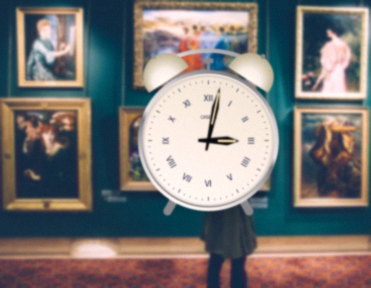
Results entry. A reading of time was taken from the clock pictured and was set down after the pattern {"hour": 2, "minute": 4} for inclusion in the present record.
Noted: {"hour": 3, "minute": 2}
